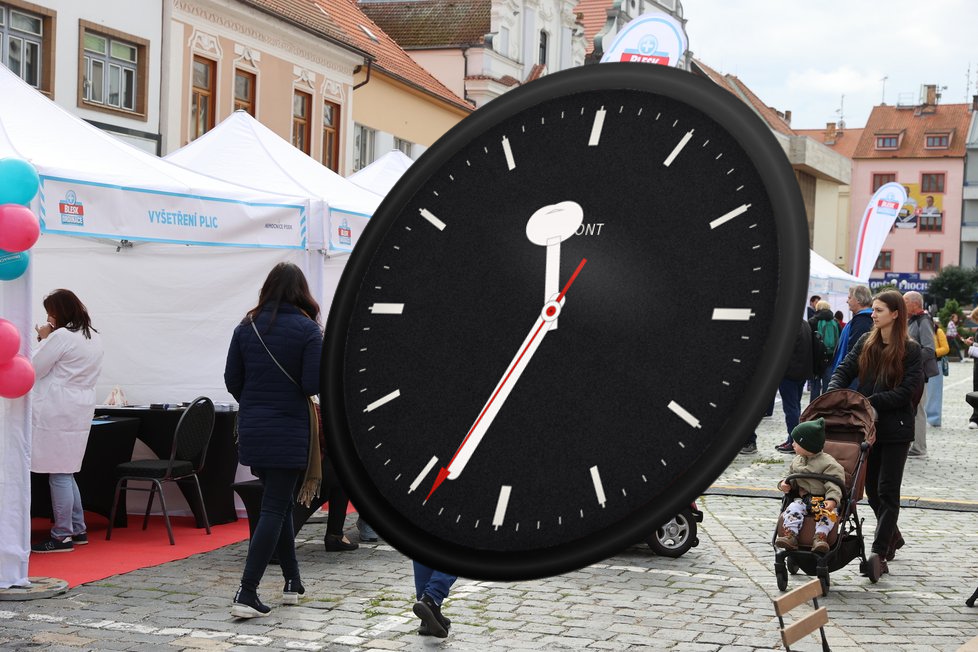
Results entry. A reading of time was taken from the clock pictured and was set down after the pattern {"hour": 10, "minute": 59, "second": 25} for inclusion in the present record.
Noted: {"hour": 11, "minute": 33, "second": 34}
